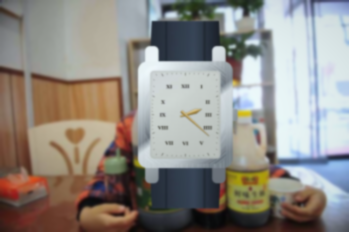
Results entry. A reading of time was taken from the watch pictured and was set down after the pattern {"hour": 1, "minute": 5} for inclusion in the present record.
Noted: {"hour": 2, "minute": 22}
